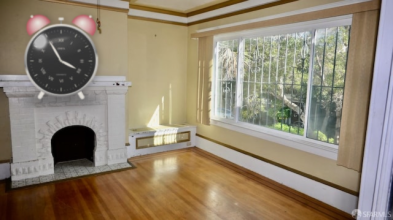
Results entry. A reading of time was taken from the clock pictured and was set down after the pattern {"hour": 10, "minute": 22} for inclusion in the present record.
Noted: {"hour": 3, "minute": 55}
